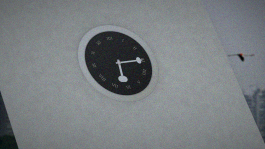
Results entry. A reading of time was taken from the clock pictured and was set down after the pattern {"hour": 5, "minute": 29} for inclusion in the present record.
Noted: {"hour": 6, "minute": 15}
